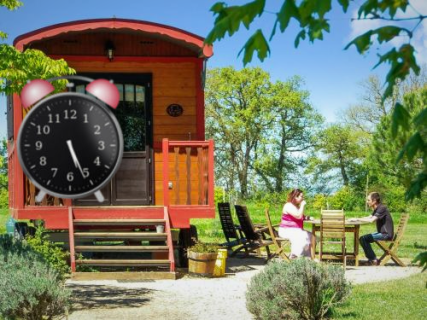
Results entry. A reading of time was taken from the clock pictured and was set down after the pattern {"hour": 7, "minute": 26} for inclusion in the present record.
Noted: {"hour": 5, "minute": 26}
